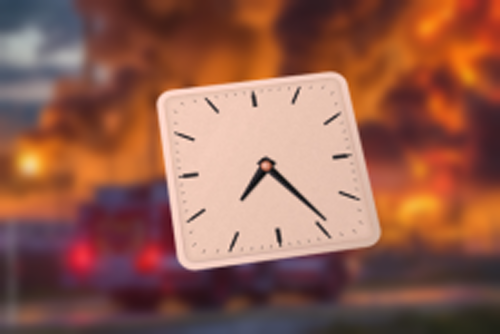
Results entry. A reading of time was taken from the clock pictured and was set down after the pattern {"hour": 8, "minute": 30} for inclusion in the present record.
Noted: {"hour": 7, "minute": 24}
